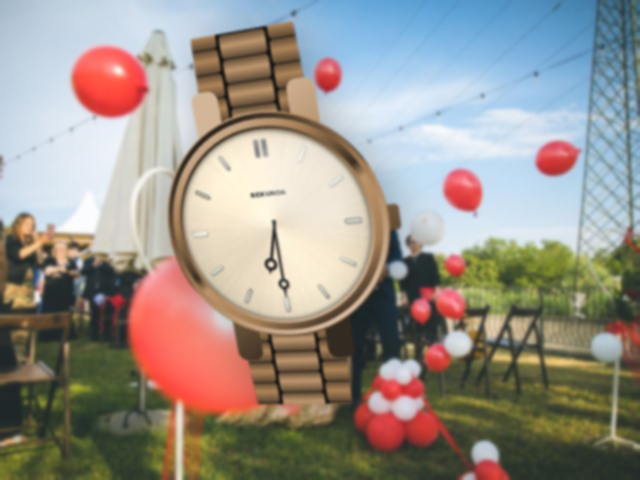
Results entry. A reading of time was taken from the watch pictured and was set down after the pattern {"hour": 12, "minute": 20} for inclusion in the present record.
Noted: {"hour": 6, "minute": 30}
